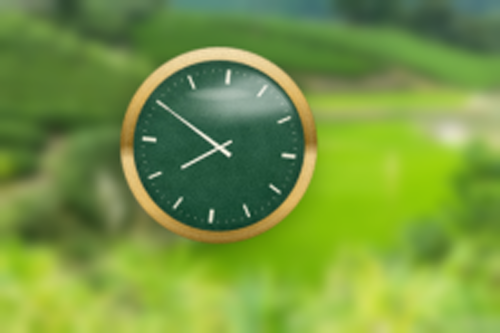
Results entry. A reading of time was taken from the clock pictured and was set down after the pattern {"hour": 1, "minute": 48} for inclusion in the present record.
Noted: {"hour": 7, "minute": 50}
